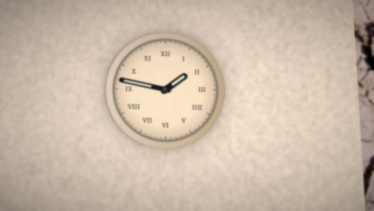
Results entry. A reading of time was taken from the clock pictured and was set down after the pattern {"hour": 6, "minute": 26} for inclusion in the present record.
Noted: {"hour": 1, "minute": 47}
